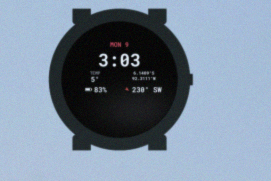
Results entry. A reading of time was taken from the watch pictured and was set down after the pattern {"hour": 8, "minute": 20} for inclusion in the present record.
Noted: {"hour": 3, "minute": 3}
